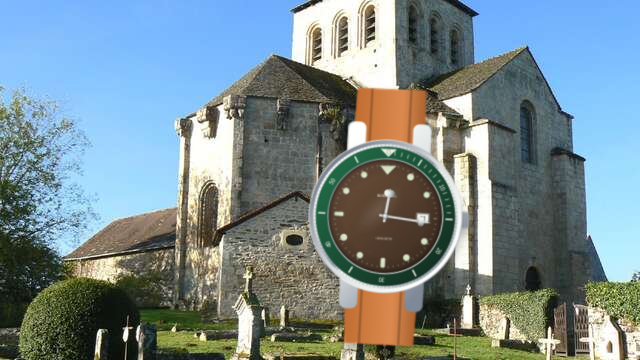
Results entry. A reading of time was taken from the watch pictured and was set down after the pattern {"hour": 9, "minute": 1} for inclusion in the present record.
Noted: {"hour": 12, "minute": 16}
